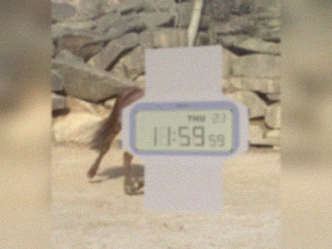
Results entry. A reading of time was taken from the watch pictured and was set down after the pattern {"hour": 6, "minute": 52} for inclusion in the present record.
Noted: {"hour": 11, "minute": 59}
